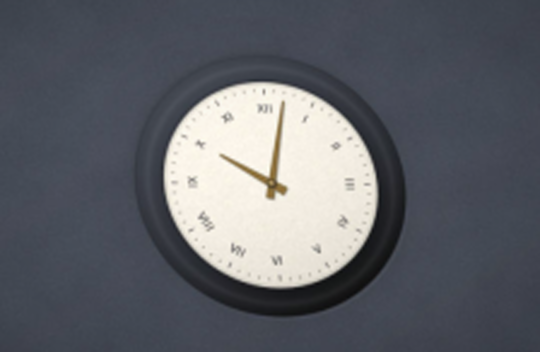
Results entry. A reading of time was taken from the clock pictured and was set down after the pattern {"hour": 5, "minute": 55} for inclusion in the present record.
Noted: {"hour": 10, "minute": 2}
